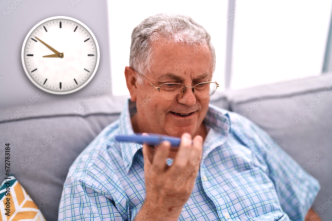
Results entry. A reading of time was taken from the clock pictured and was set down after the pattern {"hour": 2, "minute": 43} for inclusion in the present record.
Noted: {"hour": 8, "minute": 51}
